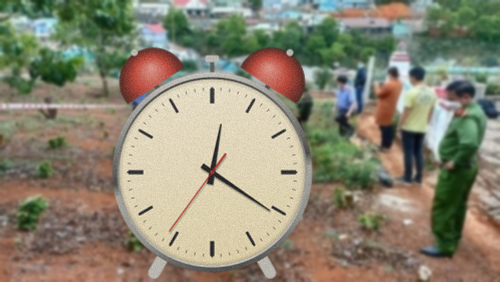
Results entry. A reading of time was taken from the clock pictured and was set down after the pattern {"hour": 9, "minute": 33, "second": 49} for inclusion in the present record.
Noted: {"hour": 12, "minute": 20, "second": 36}
